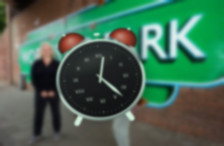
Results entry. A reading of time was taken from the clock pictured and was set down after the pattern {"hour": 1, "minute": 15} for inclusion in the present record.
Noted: {"hour": 12, "minute": 23}
